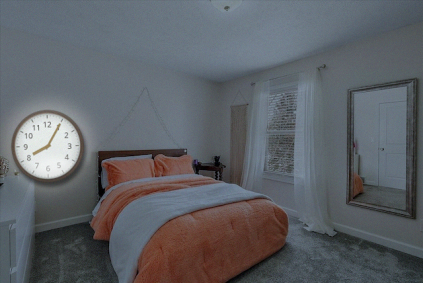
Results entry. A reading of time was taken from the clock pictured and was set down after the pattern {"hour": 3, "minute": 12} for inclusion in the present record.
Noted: {"hour": 8, "minute": 5}
